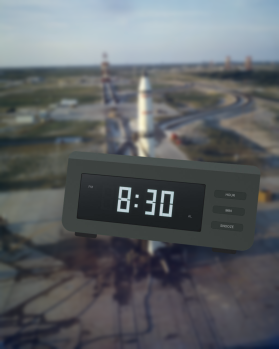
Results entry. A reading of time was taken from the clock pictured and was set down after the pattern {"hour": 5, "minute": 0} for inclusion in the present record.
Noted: {"hour": 8, "minute": 30}
